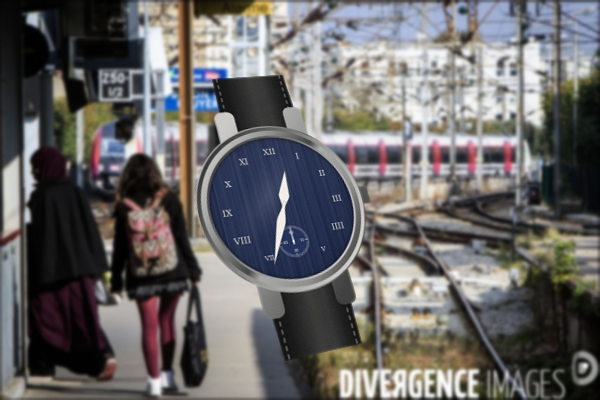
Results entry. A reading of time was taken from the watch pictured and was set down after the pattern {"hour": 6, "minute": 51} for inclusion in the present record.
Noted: {"hour": 12, "minute": 34}
